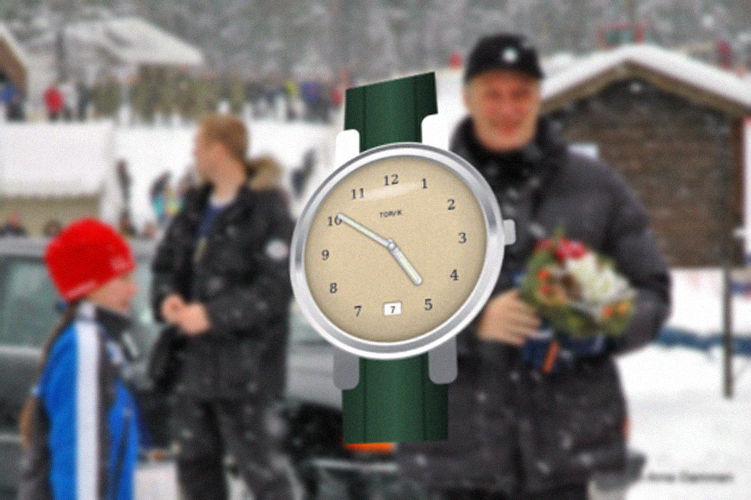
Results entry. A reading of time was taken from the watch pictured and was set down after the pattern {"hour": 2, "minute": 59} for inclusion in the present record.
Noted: {"hour": 4, "minute": 51}
